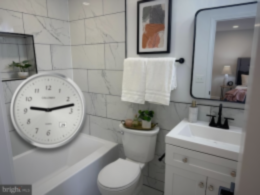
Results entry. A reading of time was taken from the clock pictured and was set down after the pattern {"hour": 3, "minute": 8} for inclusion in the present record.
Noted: {"hour": 9, "minute": 13}
